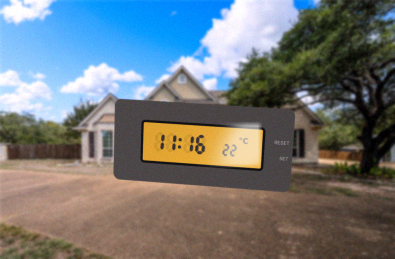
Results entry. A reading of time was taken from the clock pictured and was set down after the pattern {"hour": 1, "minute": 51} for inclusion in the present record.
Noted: {"hour": 11, "minute": 16}
